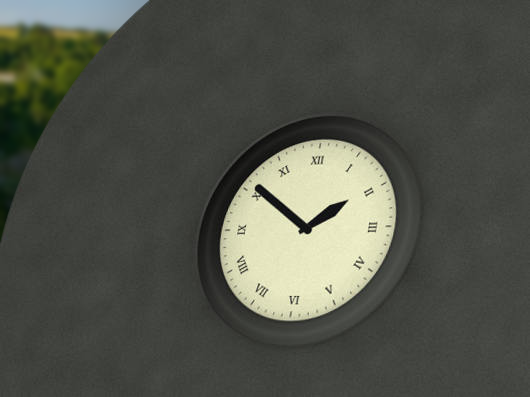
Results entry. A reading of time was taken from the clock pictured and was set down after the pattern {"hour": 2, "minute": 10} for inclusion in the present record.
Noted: {"hour": 1, "minute": 51}
